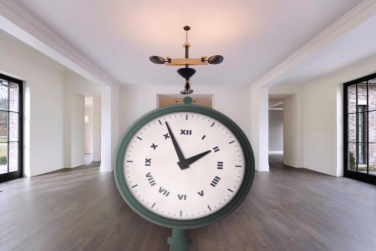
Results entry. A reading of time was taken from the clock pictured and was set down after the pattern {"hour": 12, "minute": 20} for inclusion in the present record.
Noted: {"hour": 1, "minute": 56}
